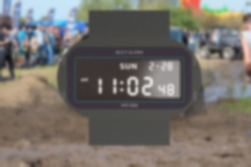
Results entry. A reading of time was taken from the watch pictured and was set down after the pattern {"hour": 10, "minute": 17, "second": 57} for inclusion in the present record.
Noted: {"hour": 11, "minute": 2, "second": 48}
